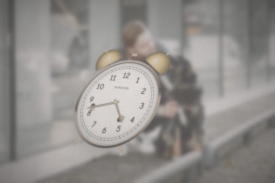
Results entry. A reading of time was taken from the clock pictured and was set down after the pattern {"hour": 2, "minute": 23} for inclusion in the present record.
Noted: {"hour": 4, "minute": 42}
